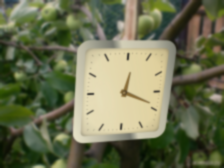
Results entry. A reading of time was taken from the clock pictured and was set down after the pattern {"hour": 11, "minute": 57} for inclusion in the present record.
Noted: {"hour": 12, "minute": 19}
